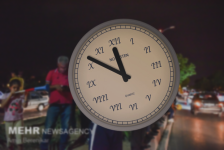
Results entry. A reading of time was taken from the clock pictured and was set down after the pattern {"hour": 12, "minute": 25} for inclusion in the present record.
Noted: {"hour": 11, "minute": 52}
